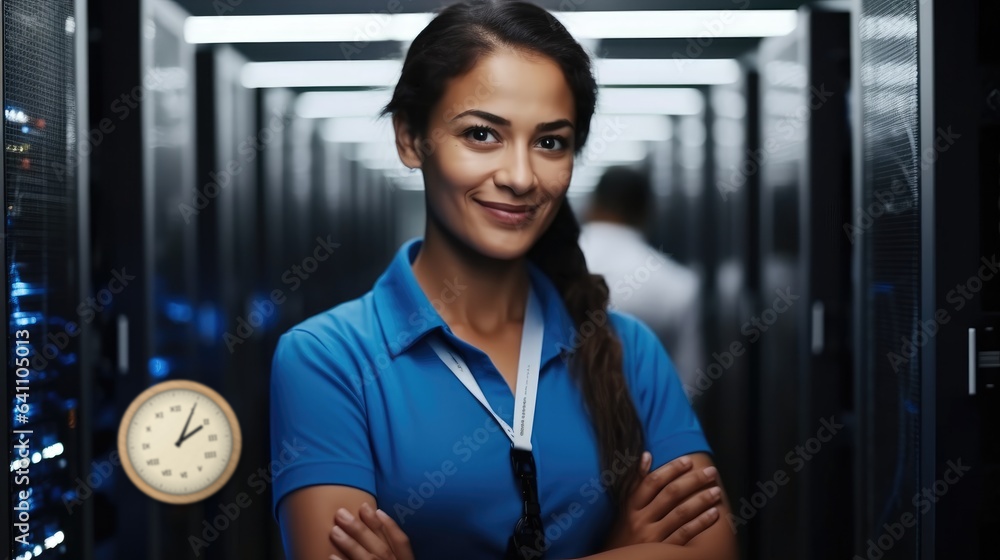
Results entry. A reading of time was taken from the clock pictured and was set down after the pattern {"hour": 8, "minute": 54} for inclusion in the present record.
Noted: {"hour": 2, "minute": 5}
